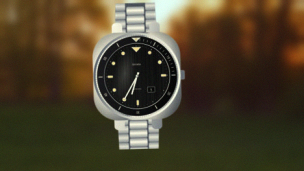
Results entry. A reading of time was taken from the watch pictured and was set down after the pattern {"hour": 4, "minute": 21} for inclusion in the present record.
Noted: {"hour": 6, "minute": 35}
